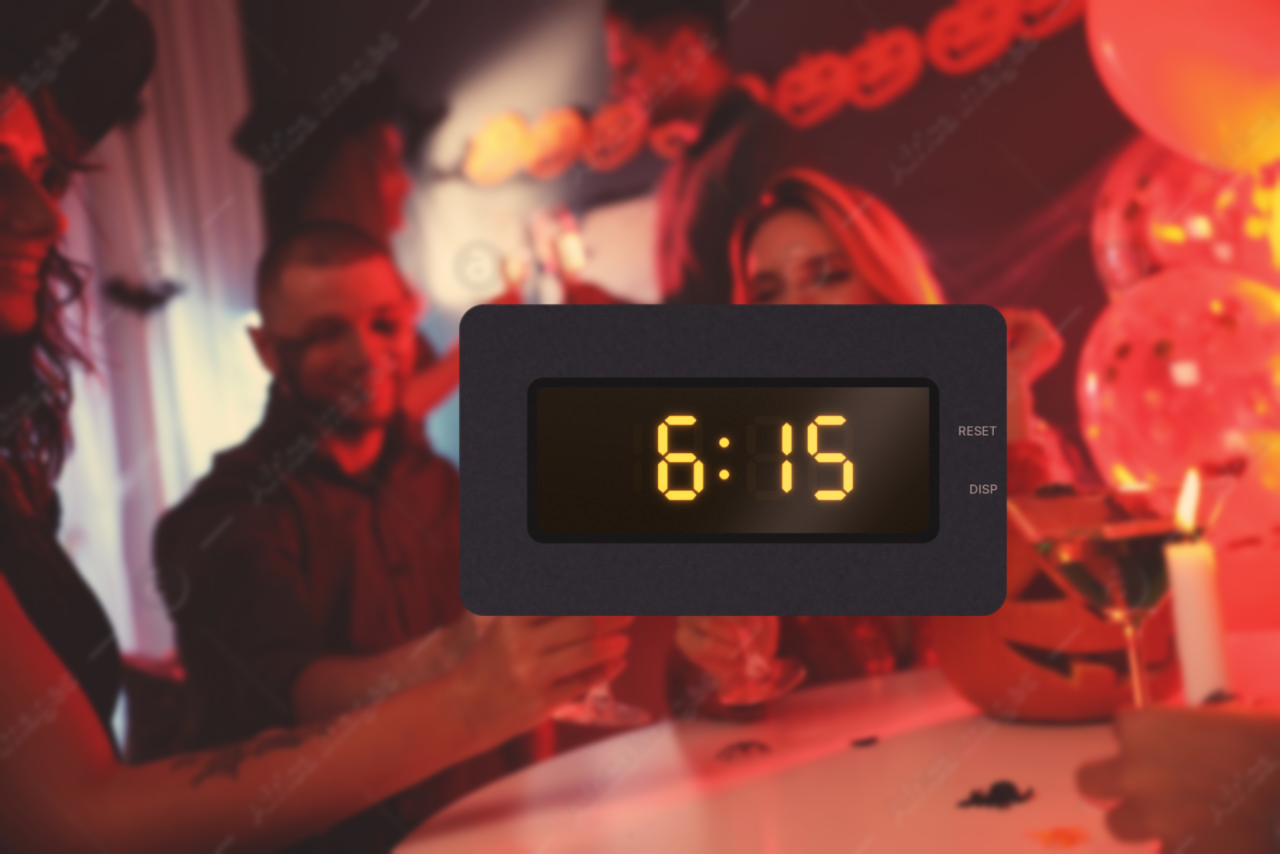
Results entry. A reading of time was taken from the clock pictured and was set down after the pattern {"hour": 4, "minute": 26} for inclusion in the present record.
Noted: {"hour": 6, "minute": 15}
